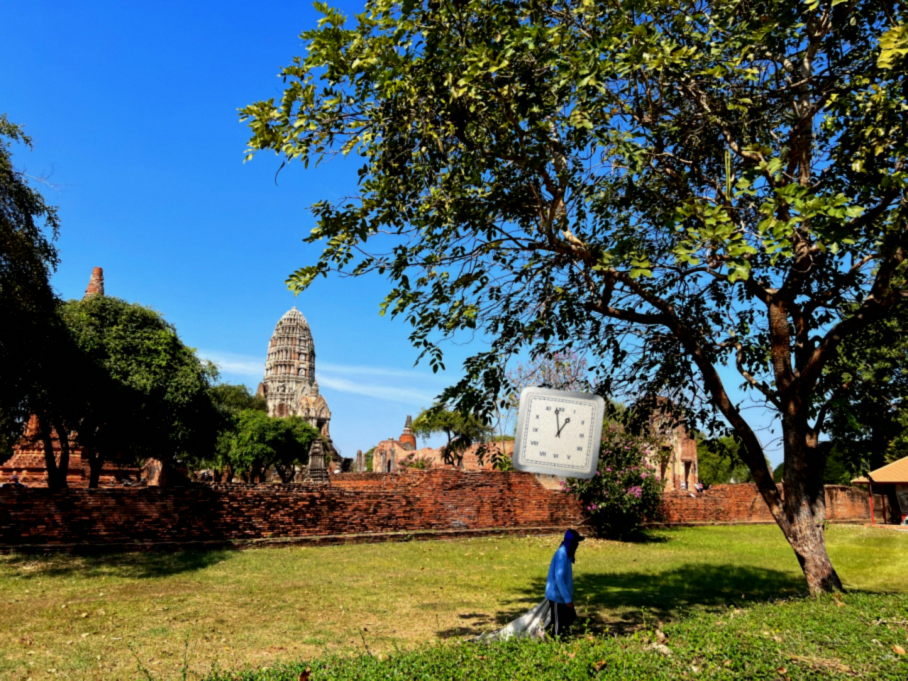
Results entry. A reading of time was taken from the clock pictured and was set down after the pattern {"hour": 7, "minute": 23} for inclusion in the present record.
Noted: {"hour": 12, "minute": 58}
